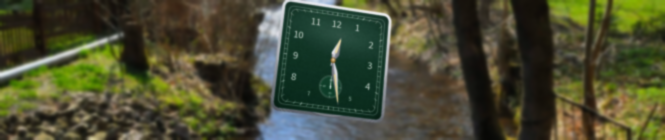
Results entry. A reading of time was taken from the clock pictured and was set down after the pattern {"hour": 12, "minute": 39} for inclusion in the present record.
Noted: {"hour": 12, "minute": 28}
